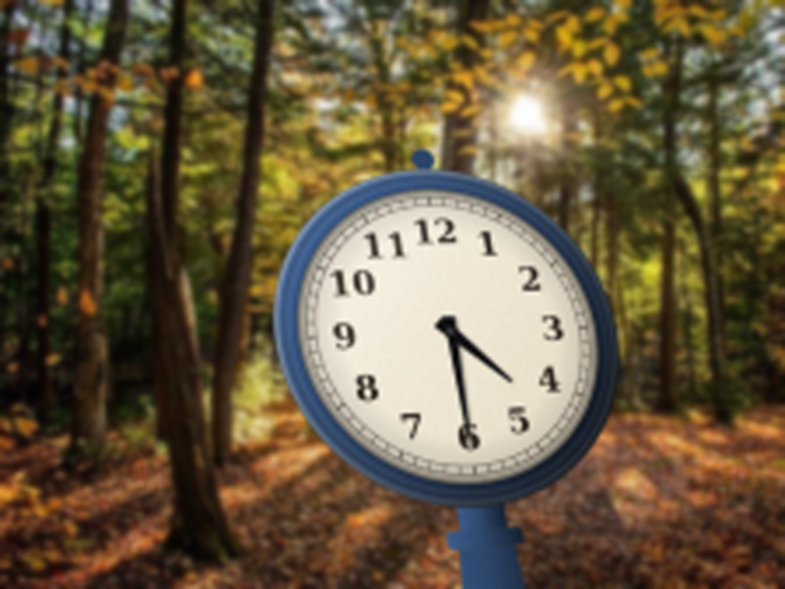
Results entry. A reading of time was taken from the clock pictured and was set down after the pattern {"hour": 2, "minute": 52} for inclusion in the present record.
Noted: {"hour": 4, "minute": 30}
